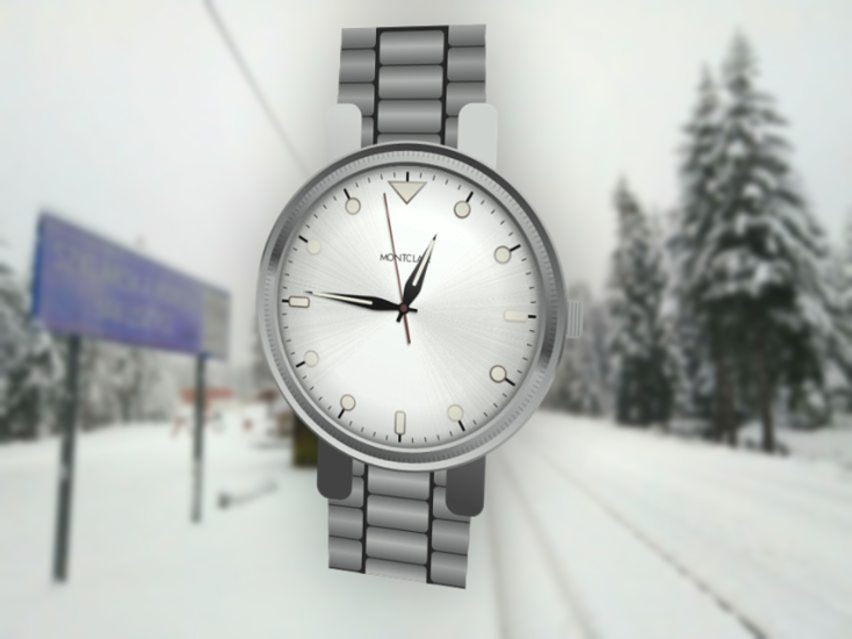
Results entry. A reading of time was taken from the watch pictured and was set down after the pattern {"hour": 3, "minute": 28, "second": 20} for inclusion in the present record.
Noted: {"hour": 12, "minute": 45, "second": 58}
